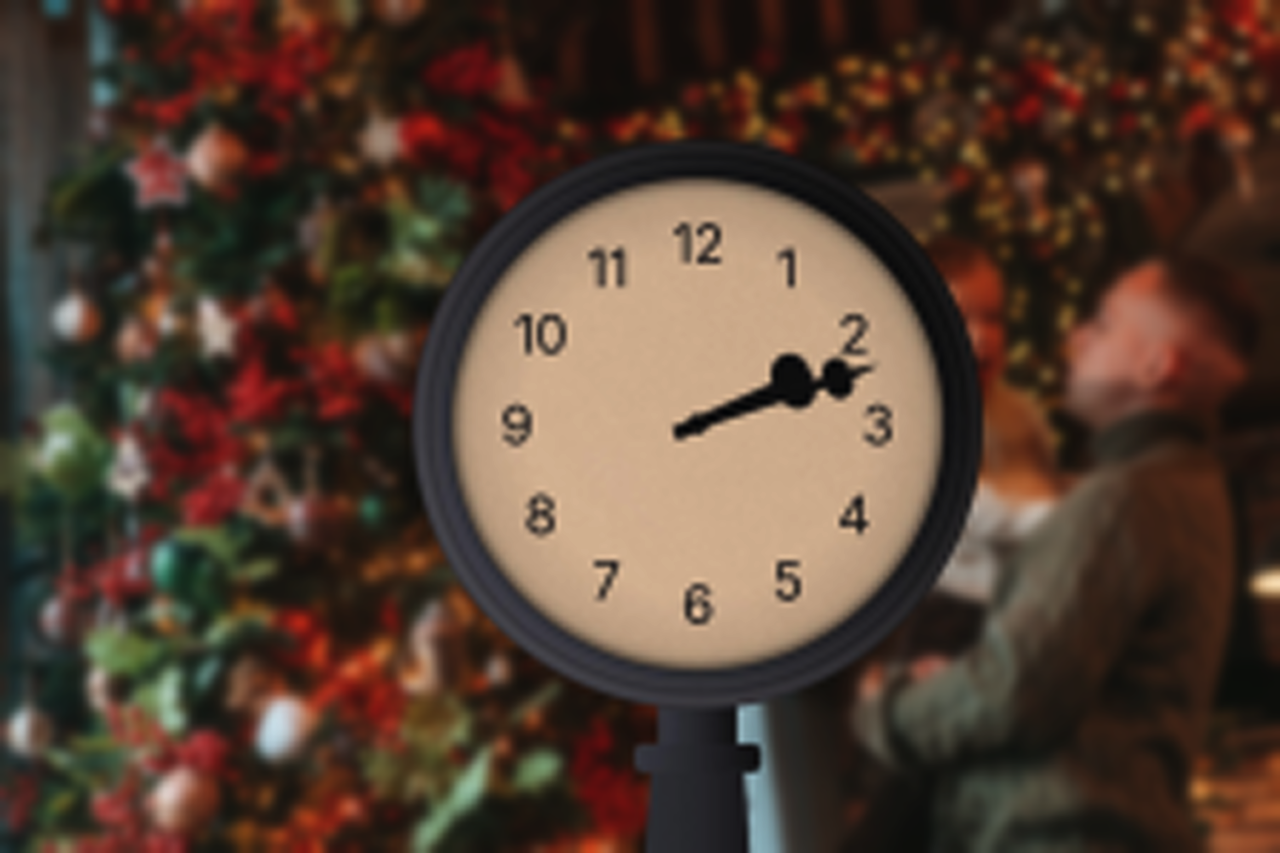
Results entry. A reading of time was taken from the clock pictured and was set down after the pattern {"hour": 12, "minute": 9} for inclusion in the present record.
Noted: {"hour": 2, "minute": 12}
